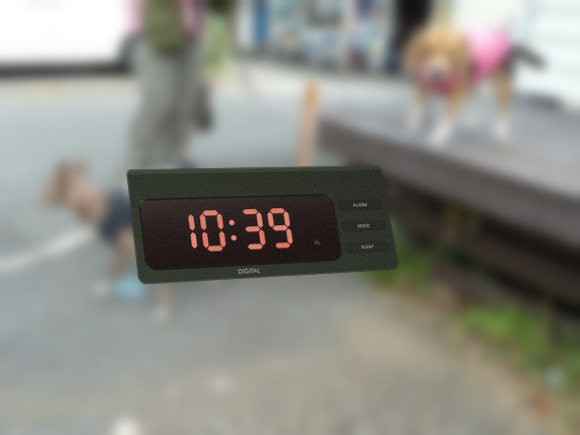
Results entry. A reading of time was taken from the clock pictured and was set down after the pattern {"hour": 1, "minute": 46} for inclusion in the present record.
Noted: {"hour": 10, "minute": 39}
